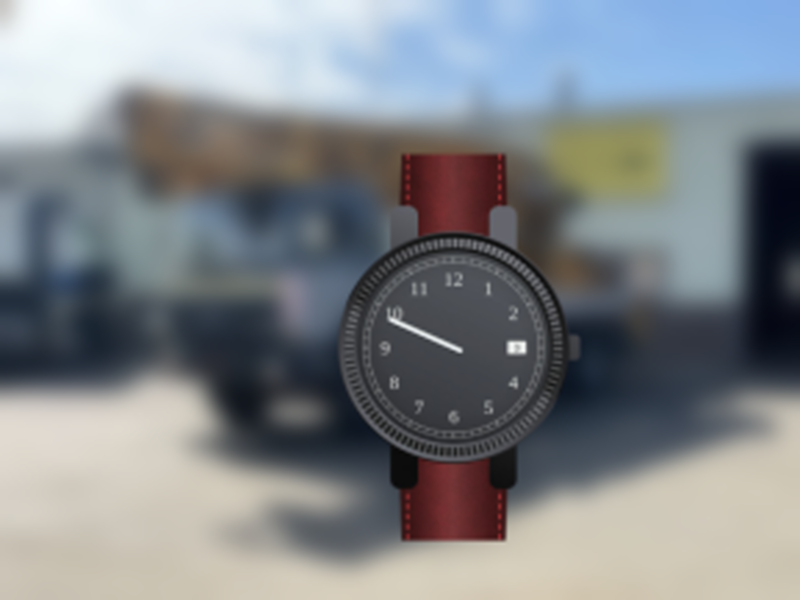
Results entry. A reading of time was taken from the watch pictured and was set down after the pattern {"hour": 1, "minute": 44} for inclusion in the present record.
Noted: {"hour": 9, "minute": 49}
